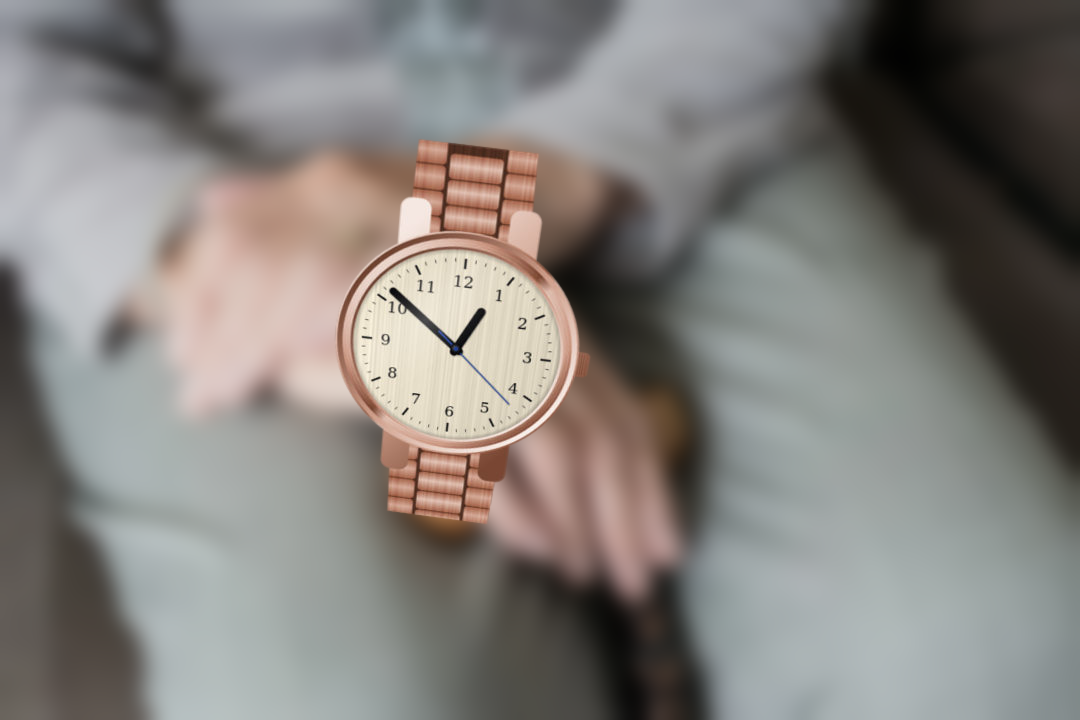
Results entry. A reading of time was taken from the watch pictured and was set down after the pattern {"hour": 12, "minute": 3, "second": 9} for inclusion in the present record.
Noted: {"hour": 12, "minute": 51, "second": 22}
